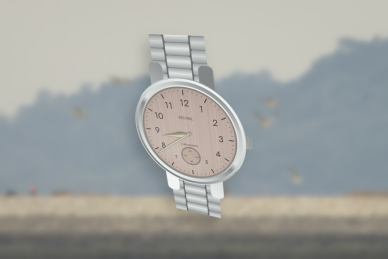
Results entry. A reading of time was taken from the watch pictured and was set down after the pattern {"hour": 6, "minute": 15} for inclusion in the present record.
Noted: {"hour": 8, "minute": 39}
